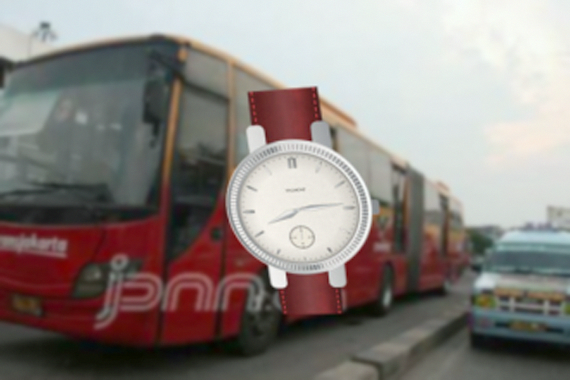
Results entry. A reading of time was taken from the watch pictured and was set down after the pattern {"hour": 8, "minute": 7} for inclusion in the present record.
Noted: {"hour": 8, "minute": 14}
